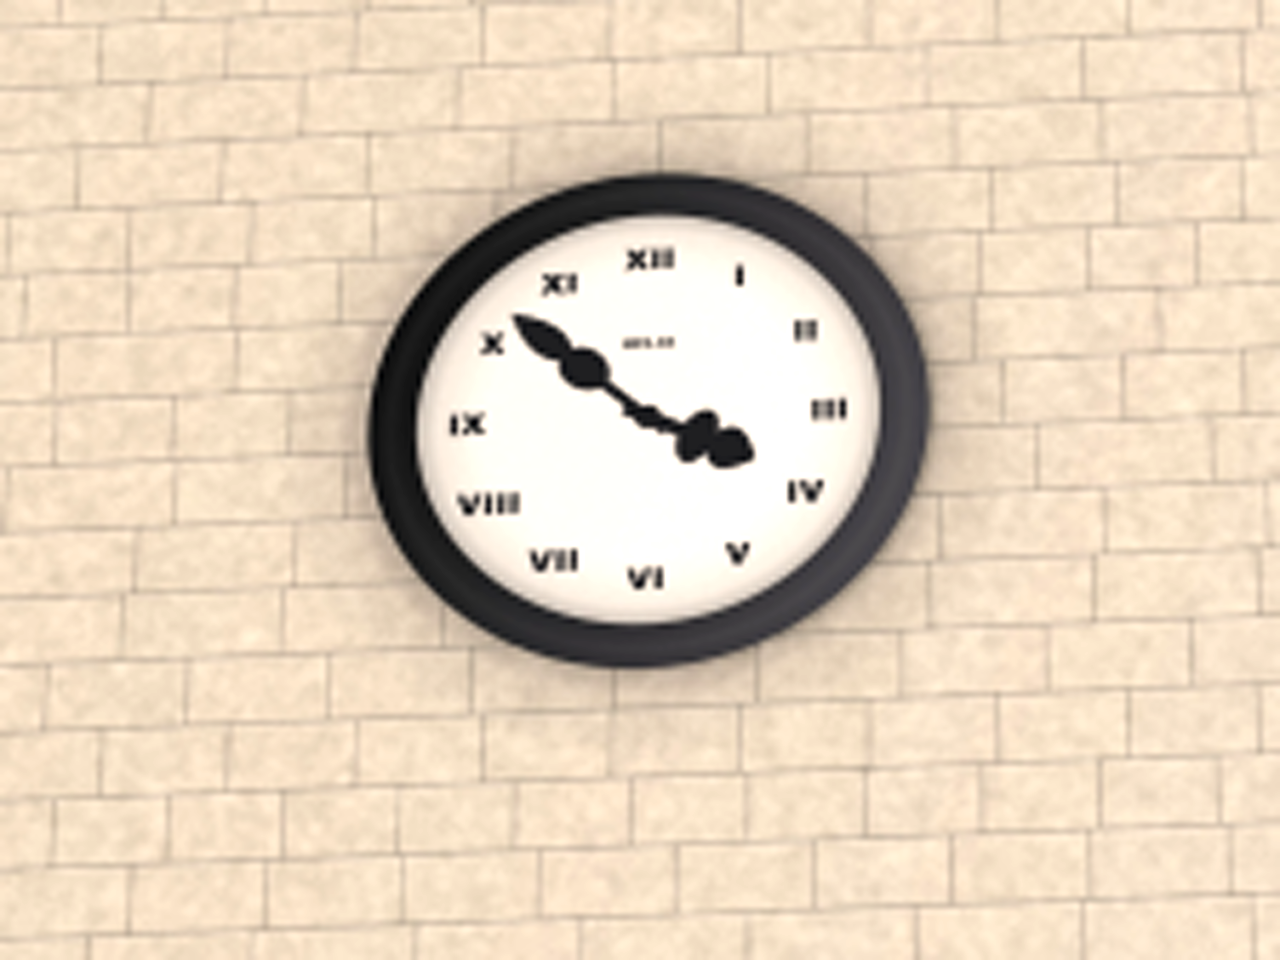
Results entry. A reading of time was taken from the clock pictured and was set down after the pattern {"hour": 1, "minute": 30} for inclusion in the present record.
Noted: {"hour": 3, "minute": 52}
